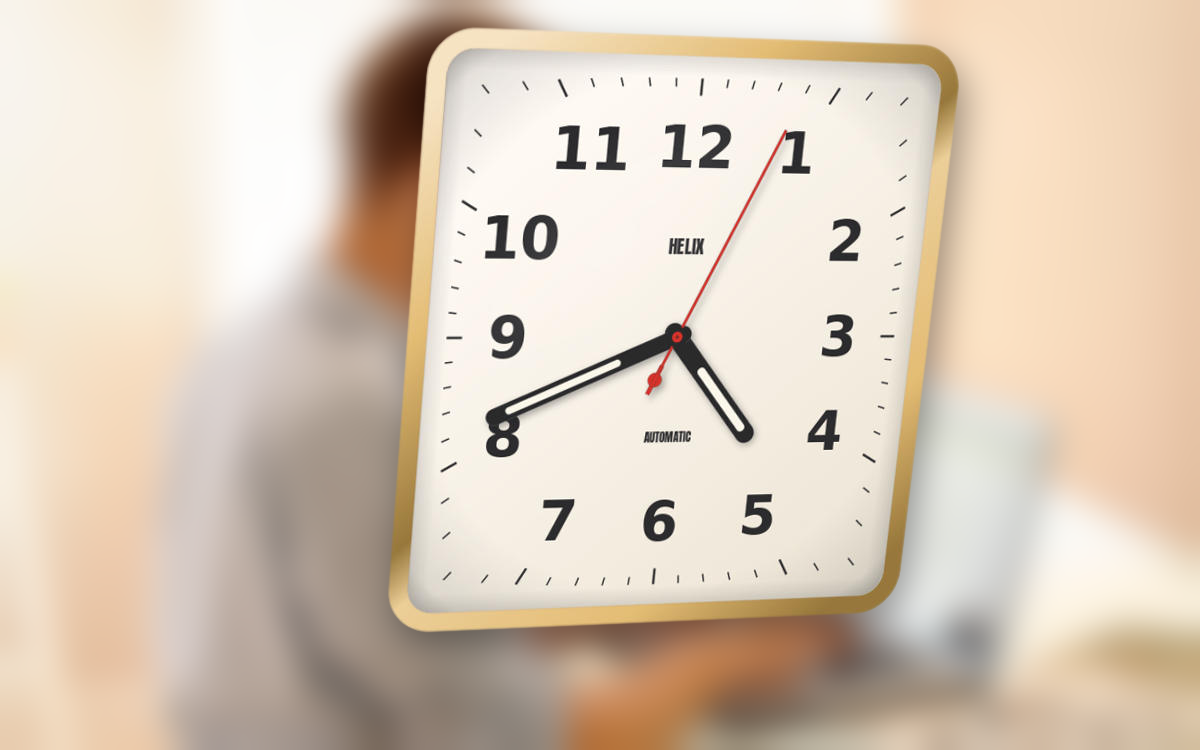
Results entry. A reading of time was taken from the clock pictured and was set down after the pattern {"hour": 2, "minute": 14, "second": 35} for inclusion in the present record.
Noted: {"hour": 4, "minute": 41, "second": 4}
